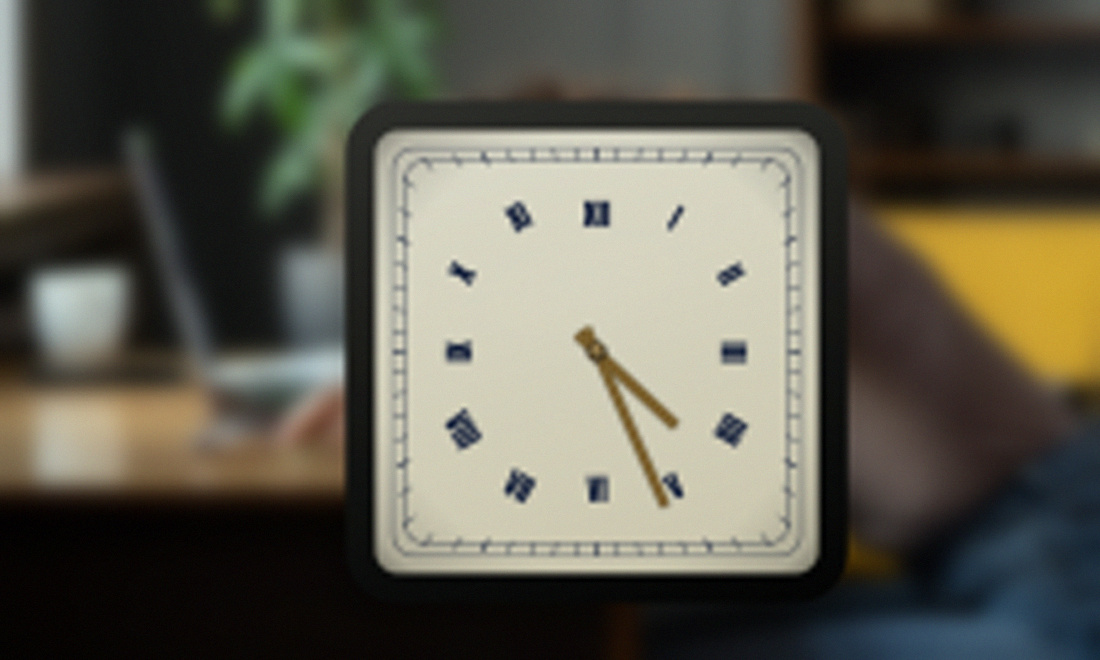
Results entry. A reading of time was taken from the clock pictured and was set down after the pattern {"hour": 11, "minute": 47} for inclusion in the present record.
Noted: {"hour": 4, "minute": 26}
